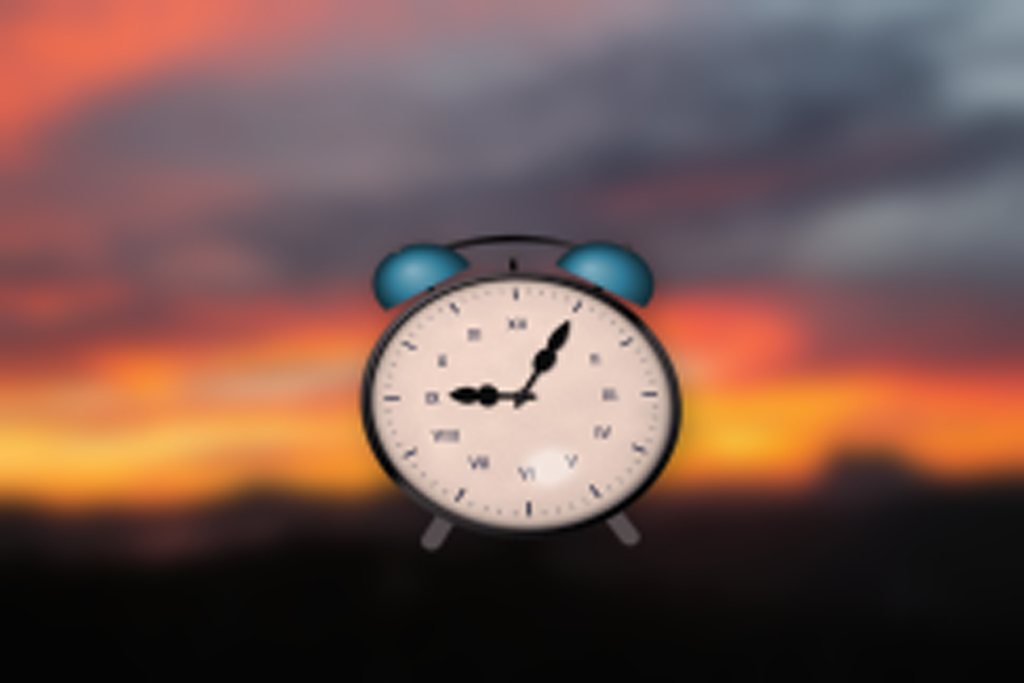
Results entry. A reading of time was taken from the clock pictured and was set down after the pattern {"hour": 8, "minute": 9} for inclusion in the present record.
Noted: {"hour": 9, "minute": 5}
